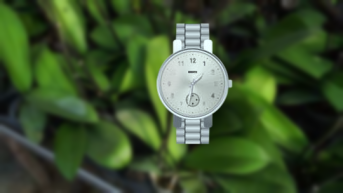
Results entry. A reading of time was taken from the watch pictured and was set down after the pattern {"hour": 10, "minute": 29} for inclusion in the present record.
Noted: {"hour": 1, "minute": 32}
